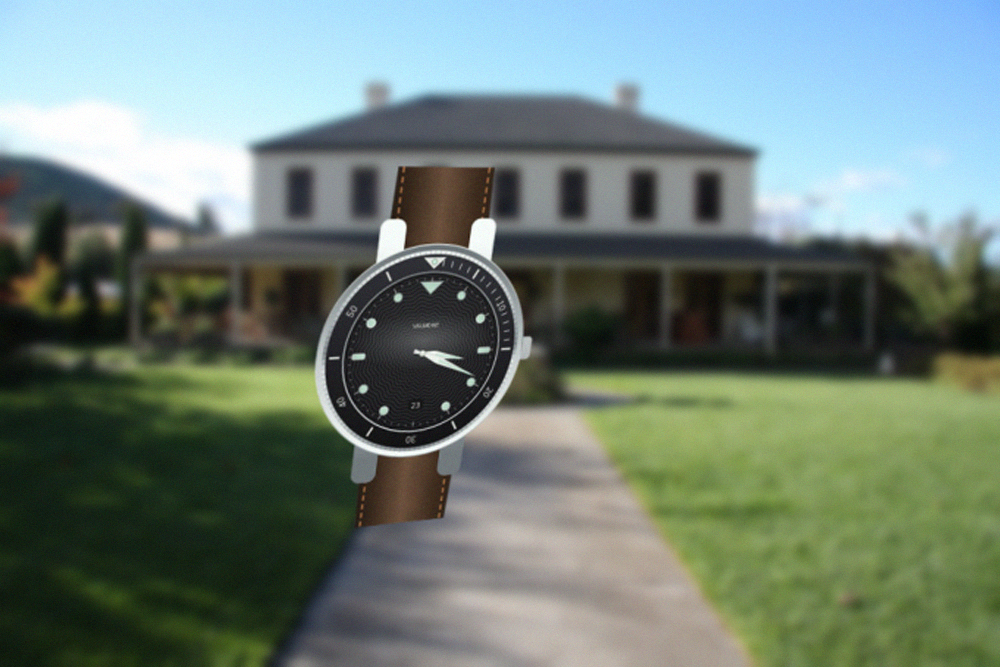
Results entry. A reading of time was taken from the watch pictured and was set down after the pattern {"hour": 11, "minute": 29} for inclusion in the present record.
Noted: {"hour": 3, "minute": 19}
